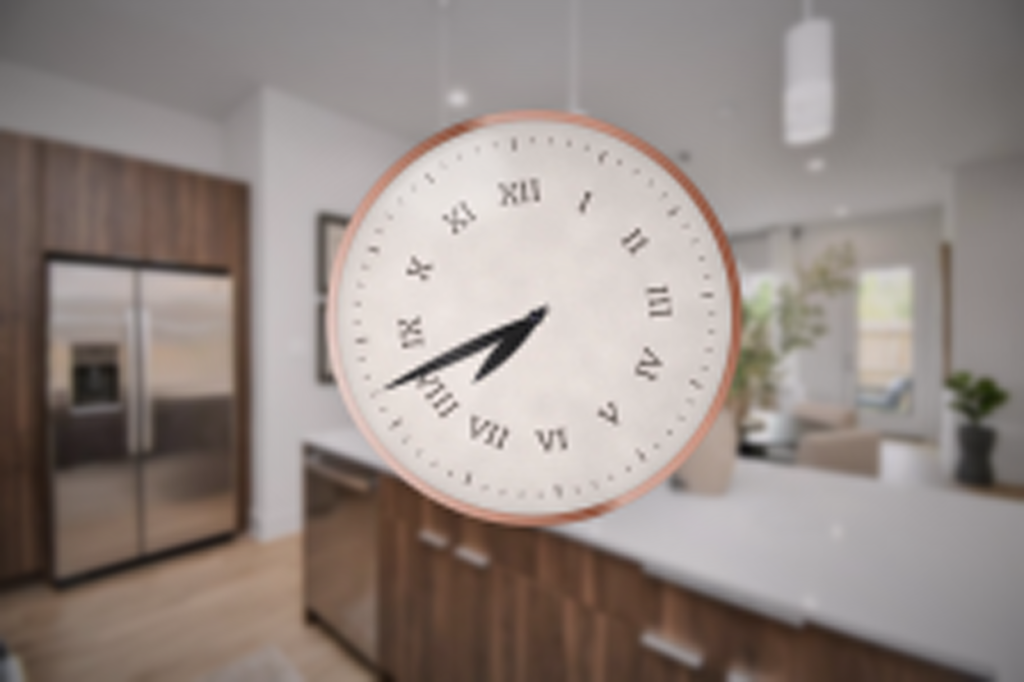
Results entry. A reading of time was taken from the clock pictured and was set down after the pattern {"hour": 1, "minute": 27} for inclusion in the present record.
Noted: {"hour": 7, "minute": 42}
